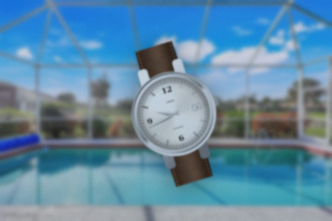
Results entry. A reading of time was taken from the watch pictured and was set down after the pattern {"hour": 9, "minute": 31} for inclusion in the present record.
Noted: {"hour": 9, "minute": 43}
